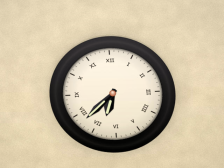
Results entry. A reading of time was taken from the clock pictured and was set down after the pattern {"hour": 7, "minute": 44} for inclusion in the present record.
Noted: {"hour": 6, "minute": 38}
